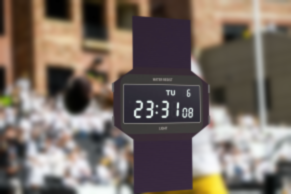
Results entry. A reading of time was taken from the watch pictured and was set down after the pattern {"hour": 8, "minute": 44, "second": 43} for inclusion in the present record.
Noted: {"hour": 23, "minute": 31, "second": 8}
